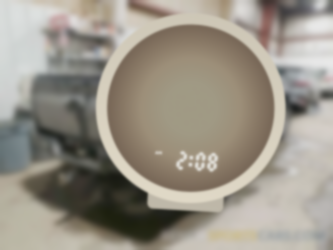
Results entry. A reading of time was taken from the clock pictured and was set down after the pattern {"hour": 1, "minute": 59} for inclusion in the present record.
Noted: {"hour": 2, "minute": 8}
